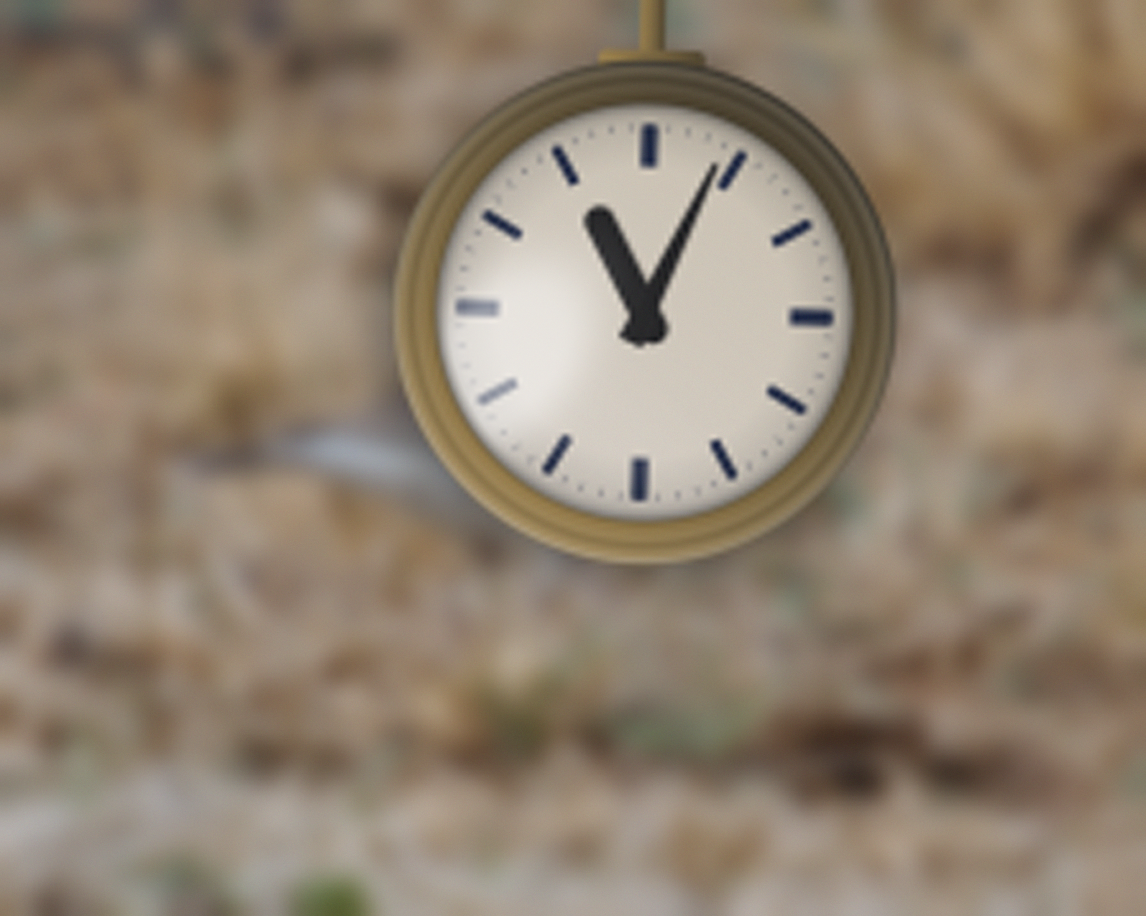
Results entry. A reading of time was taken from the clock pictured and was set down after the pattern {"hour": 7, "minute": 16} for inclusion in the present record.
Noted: {"hour": 11, "minute": 4}
